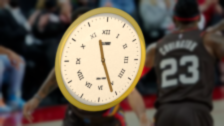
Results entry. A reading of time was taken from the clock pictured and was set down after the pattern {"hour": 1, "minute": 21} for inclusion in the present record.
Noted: {"hour": 11, "minute": 26}
